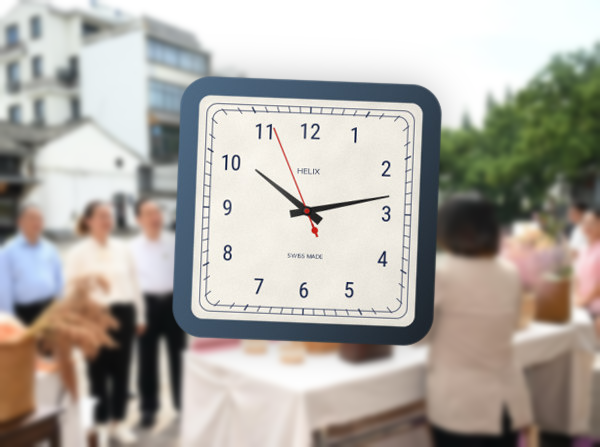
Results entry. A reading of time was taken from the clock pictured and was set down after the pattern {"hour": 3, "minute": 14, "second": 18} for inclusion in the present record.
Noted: {"hour": 10, "minute": 12, "second": 56}
